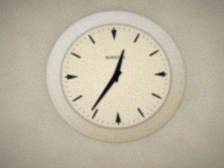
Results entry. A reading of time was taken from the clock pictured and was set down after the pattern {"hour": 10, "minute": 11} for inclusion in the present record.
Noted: {"hour": 12, "minute": 36}
